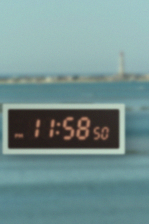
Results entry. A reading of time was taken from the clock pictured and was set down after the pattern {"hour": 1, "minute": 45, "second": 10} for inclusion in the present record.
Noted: {"hour": 11, "minute": 58, "second": 50}
